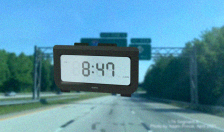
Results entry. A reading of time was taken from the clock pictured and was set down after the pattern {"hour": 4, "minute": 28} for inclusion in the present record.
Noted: {"hour": 8, "minute": 47}
